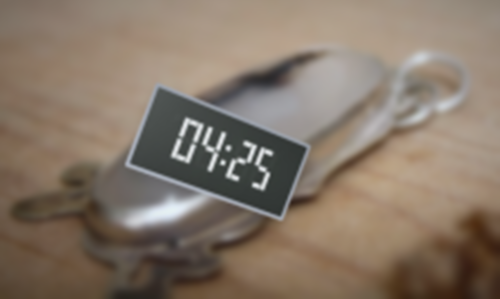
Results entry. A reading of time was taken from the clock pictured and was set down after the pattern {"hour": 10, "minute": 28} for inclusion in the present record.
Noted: {"hour": 4, "minute": 25}
